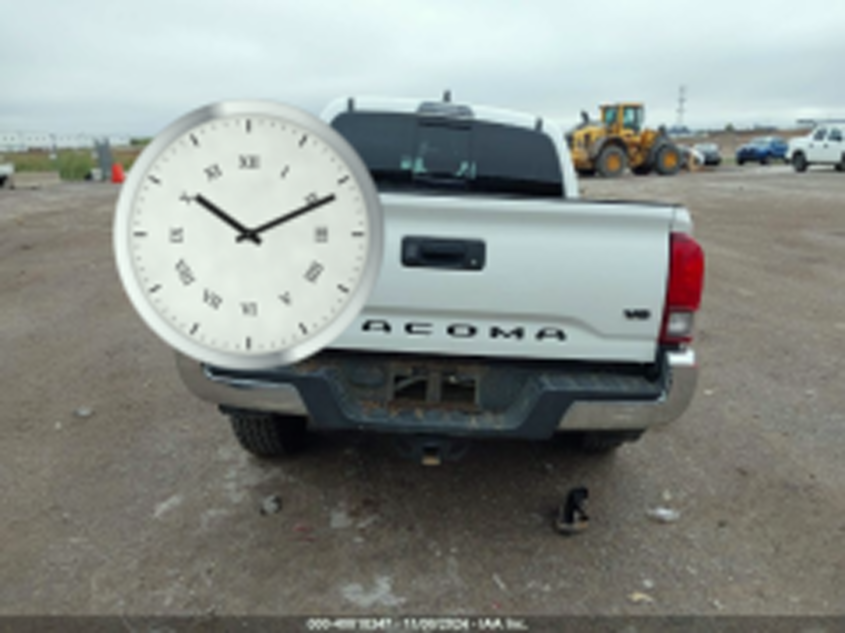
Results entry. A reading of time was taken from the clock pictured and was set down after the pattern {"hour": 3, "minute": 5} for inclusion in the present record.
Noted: {"hour": 10, "minute": 11}
